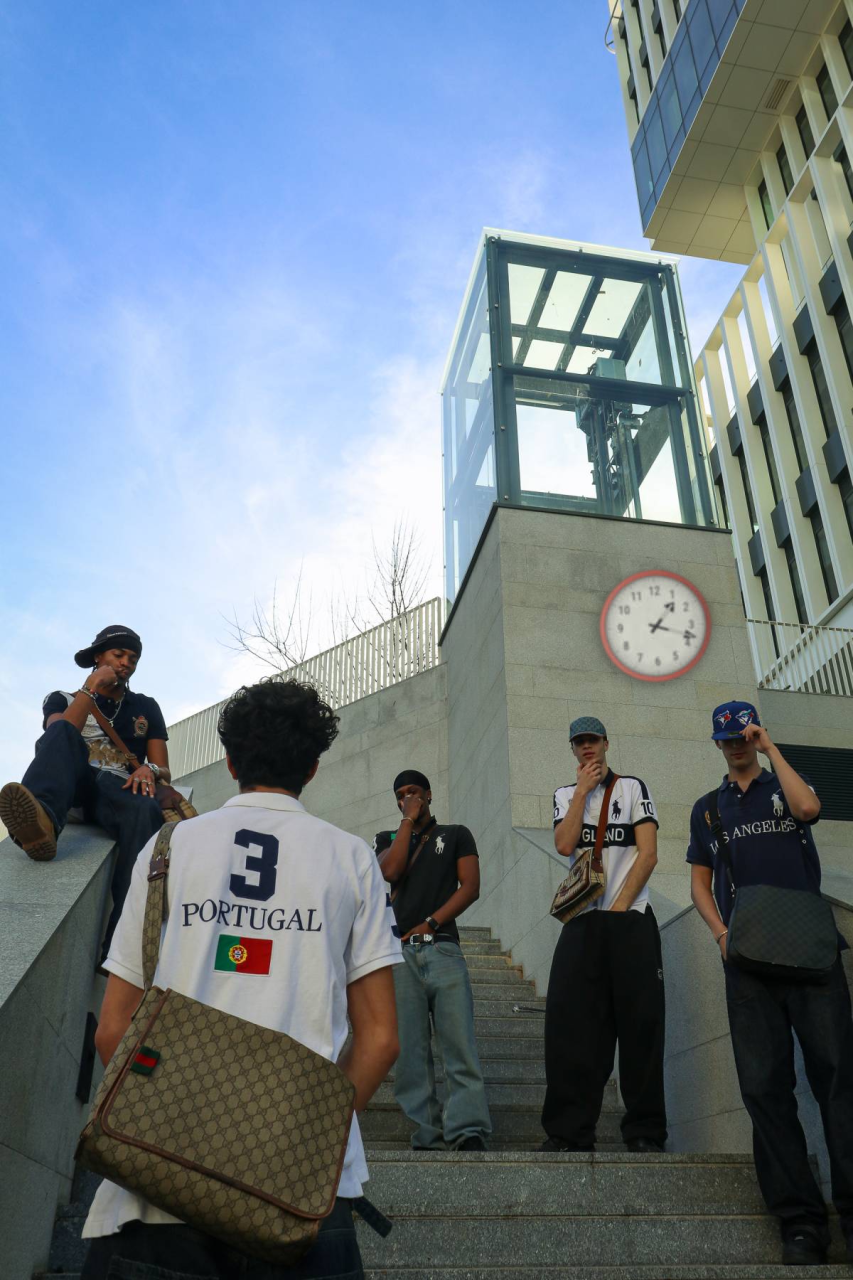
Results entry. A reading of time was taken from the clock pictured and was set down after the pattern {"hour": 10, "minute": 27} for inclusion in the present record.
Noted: {"hour": 1, "minute": 18}
